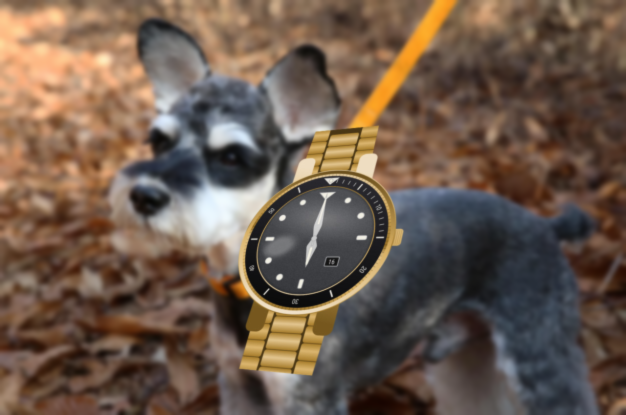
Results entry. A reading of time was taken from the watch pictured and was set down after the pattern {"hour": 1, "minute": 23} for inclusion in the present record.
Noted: {"hour": 6, "minute": 0}
